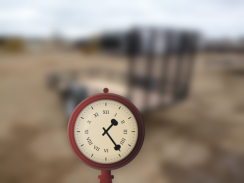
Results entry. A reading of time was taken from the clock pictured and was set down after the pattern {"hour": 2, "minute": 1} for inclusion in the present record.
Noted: {"hour": 1, "minute": 24}
